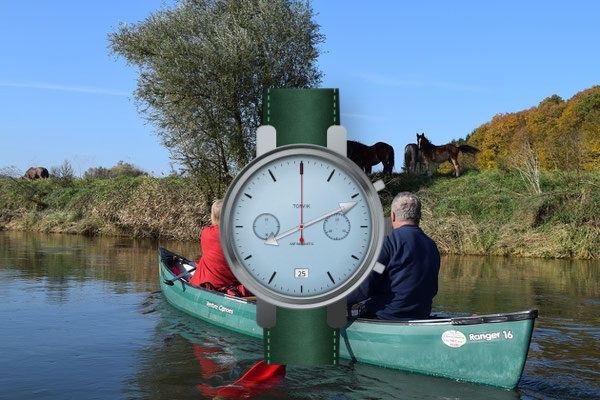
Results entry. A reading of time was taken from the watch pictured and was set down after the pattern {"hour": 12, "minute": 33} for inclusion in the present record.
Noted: {"hour": 8, "minute": 11}
